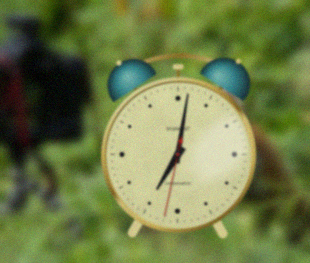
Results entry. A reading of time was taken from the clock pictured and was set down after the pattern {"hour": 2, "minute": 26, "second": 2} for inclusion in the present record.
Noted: {"hour": 7, "minute": 1, "second": 32}
